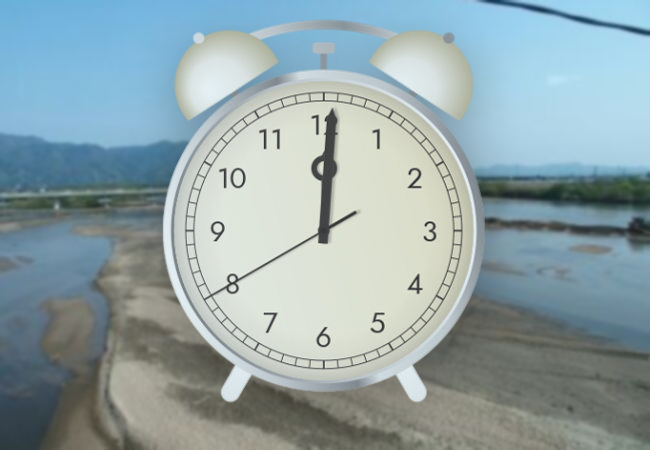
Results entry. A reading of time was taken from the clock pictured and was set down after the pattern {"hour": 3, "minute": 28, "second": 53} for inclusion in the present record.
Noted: {"hour": 12, "minute": 0, "second": 40}
